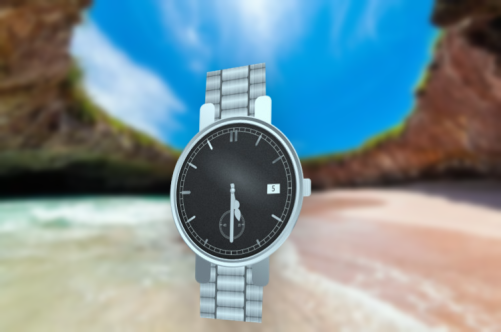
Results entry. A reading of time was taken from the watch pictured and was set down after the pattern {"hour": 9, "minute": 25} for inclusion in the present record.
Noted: {"hour": 5, "minute": 30}
